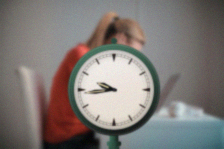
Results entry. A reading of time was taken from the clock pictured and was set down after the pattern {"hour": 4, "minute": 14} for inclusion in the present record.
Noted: {"hour": 9, "minute": 44}
